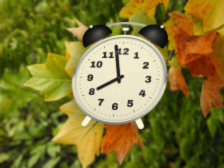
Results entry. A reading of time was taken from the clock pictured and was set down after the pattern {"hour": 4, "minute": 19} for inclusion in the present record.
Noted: {"hour": 7, "minute": 58}
